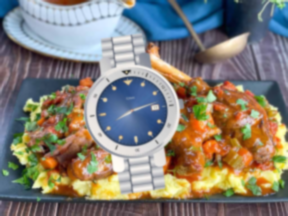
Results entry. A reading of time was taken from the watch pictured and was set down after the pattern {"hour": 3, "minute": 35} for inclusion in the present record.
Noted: {"hour": 8, "minute": 13}
